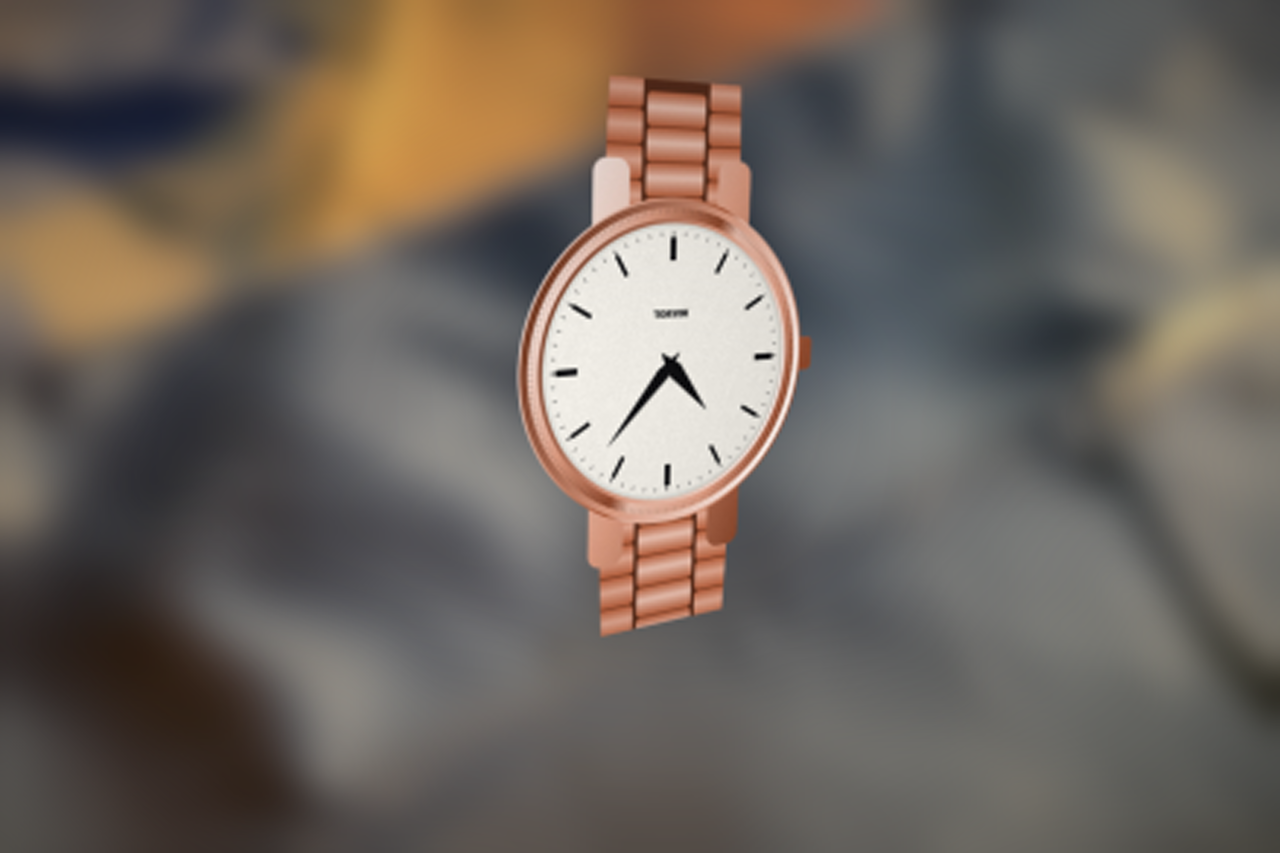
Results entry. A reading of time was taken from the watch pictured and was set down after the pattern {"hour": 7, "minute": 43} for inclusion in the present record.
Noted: {"hour": 4, "minute": 37}
